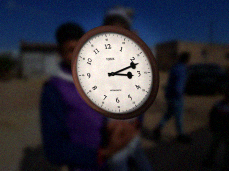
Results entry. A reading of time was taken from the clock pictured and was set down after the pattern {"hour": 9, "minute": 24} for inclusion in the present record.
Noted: {"hour": 3, "minute": 12}
